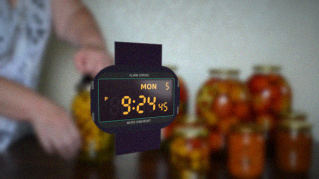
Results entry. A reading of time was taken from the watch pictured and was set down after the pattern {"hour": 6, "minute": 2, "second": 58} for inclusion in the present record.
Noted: {"hour": 9, "minute": 24, "second": 45}
